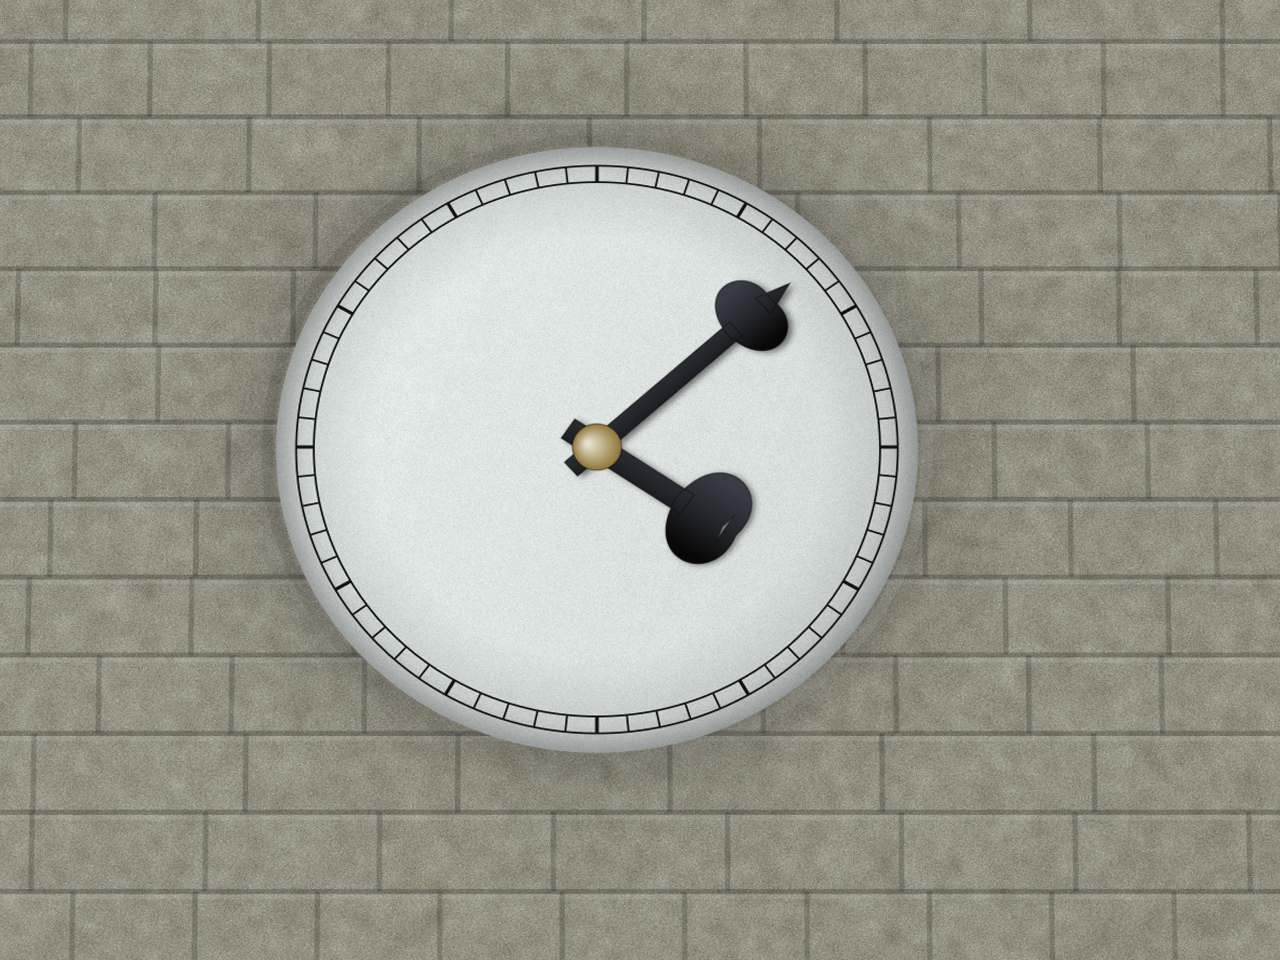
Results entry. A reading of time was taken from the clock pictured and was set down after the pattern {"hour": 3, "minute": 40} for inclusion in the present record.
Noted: {"hour": 4, "minute": 8}
